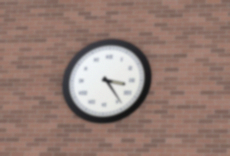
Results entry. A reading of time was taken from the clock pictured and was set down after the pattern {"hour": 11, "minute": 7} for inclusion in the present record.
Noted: {"hour": 3, "minute": 24}
